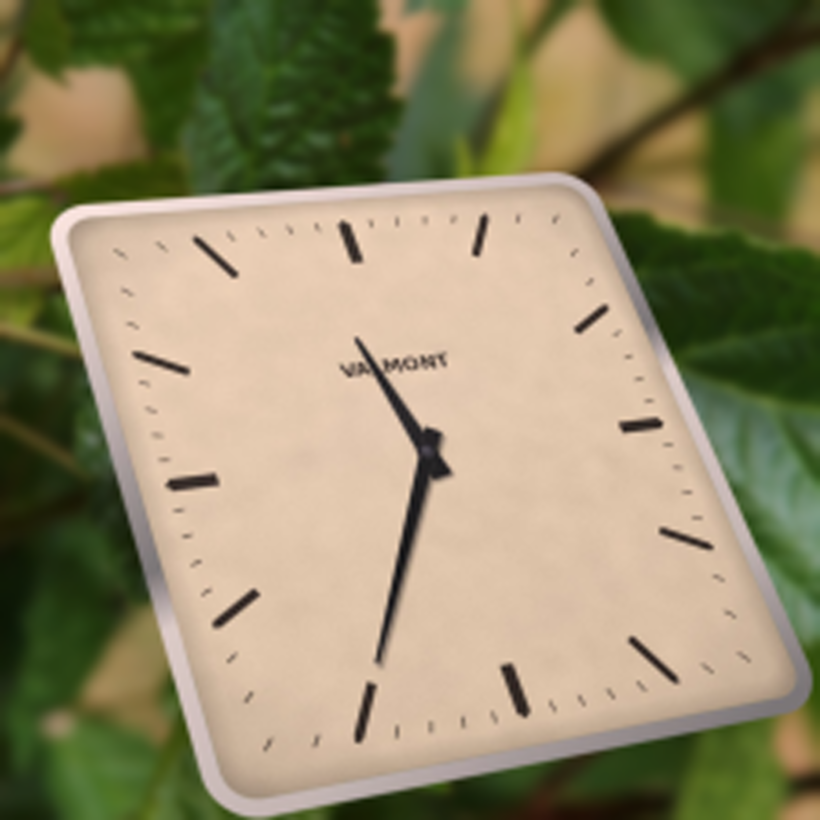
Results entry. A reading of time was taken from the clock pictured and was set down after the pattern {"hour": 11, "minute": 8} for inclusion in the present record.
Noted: {"hour": 11, "minute": 35}
